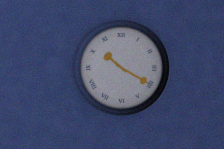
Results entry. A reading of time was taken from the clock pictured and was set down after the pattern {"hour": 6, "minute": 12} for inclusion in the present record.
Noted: {"hour": 10, "minute": 20}
